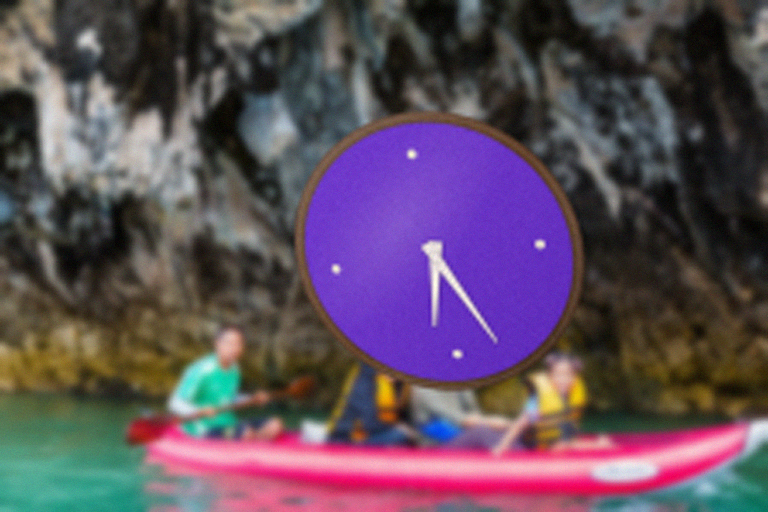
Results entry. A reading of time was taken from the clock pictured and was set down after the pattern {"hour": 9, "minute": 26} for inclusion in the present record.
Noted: {"hour": 6, "minute": 26}
